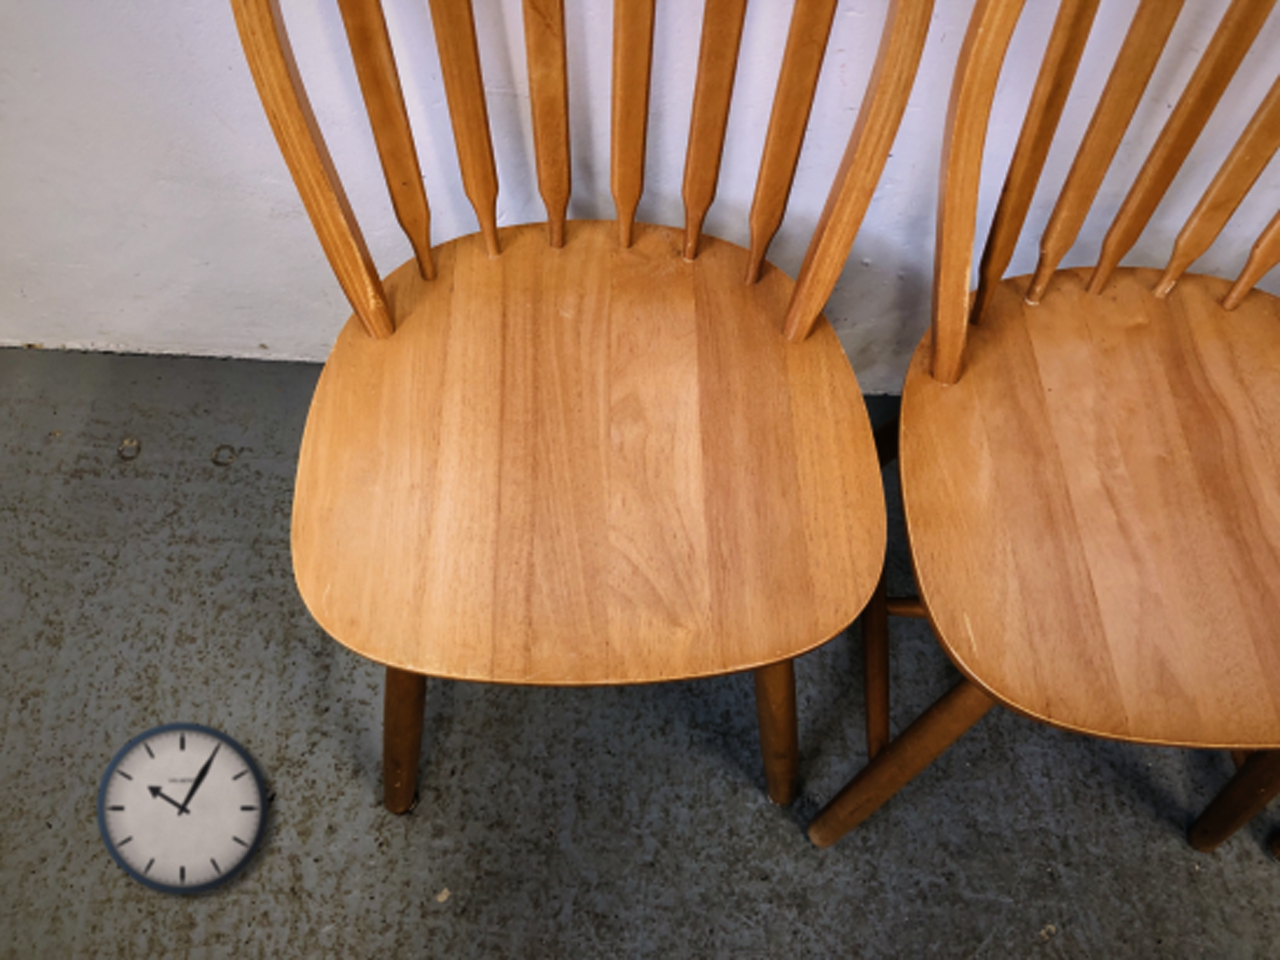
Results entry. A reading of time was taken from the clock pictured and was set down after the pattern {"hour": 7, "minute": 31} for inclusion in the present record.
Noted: {"hour": 10, "minute": 5}
